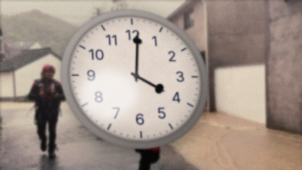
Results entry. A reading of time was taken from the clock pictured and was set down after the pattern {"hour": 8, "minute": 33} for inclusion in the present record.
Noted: {"hour": 4, "minute": 1}
